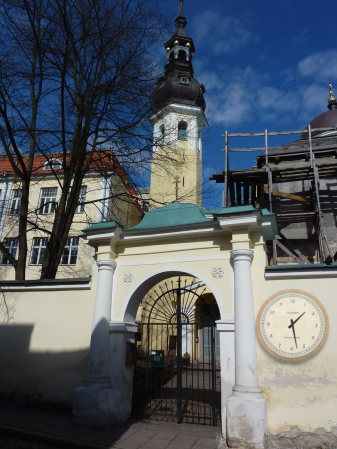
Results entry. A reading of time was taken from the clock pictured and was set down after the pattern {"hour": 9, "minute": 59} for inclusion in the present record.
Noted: {"hour": 1, "minute": 28}
